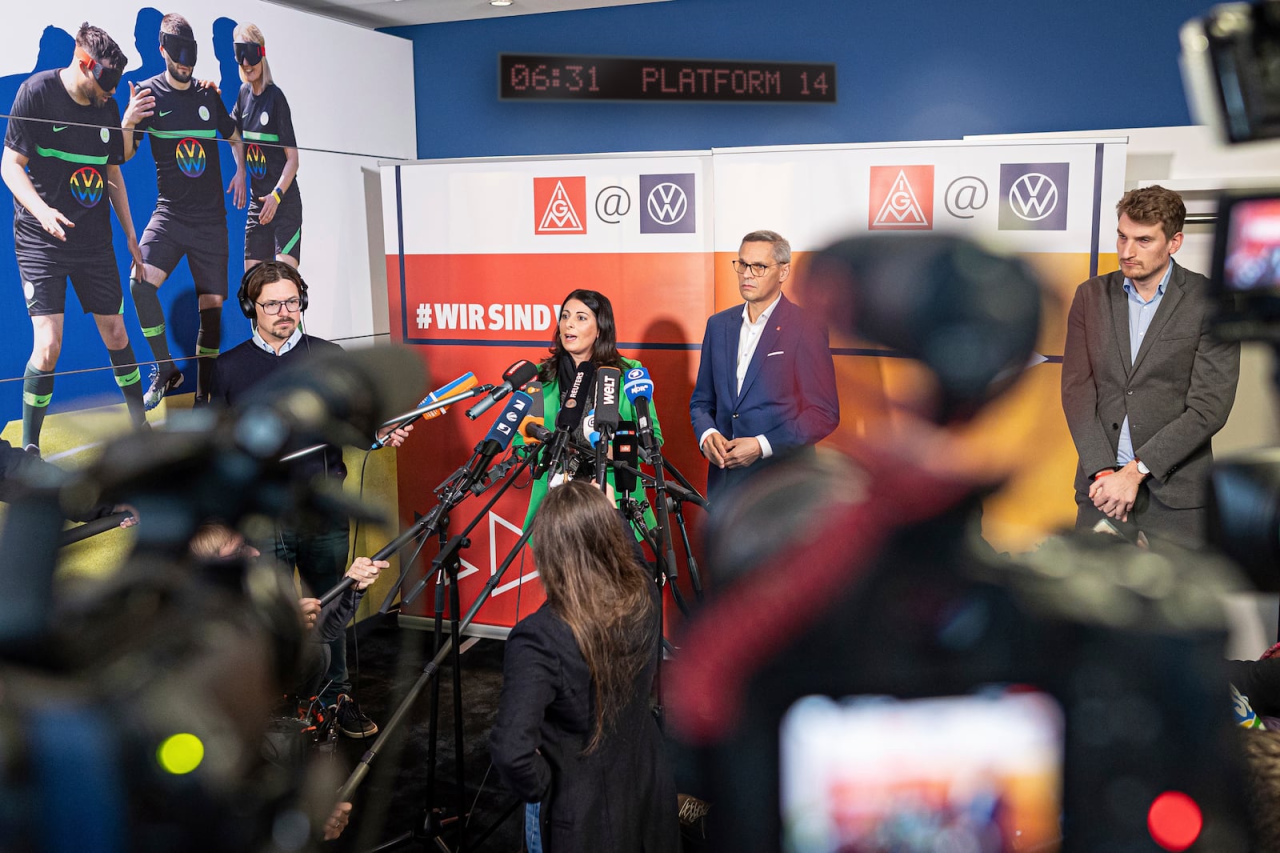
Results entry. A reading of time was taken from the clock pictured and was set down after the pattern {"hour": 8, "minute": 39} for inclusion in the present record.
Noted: {"hour": 6, "minute": 31}
